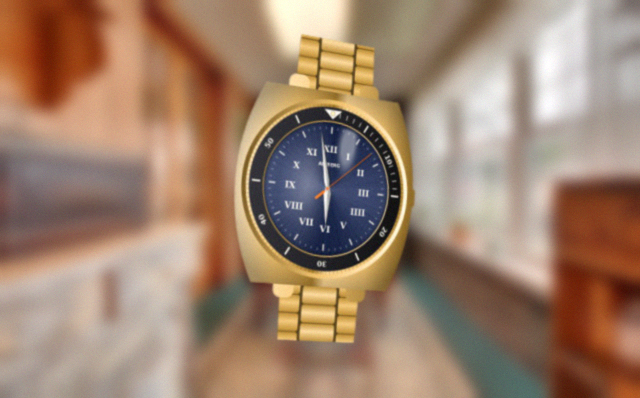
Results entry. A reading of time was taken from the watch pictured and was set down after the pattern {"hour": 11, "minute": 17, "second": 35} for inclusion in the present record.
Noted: {"hour": 5, "minute": 58, "second": 8}
